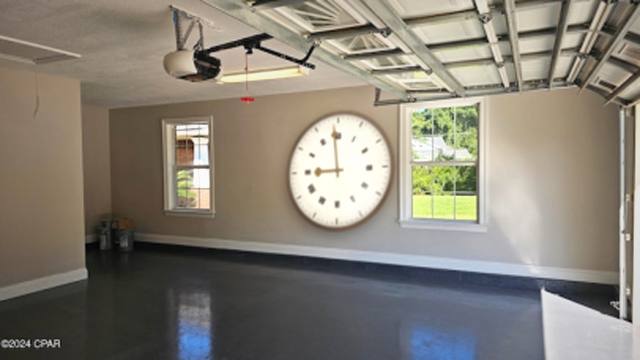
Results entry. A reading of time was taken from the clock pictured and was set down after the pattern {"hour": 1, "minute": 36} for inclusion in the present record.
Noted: {"hour": 8, "minute": 59}
